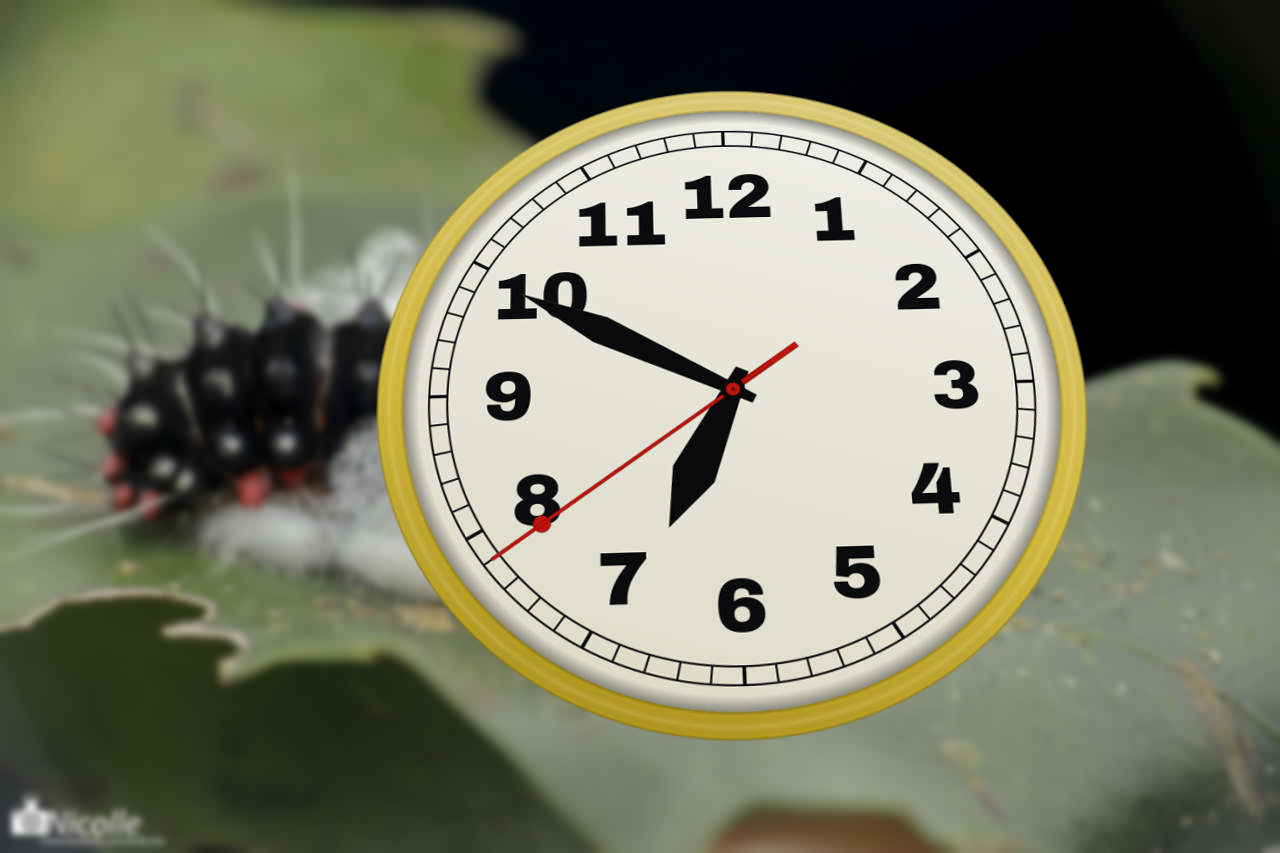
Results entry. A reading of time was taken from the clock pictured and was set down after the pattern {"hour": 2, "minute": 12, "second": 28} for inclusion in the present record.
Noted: {"hour": 6, "minute": 49, "second": 39}
